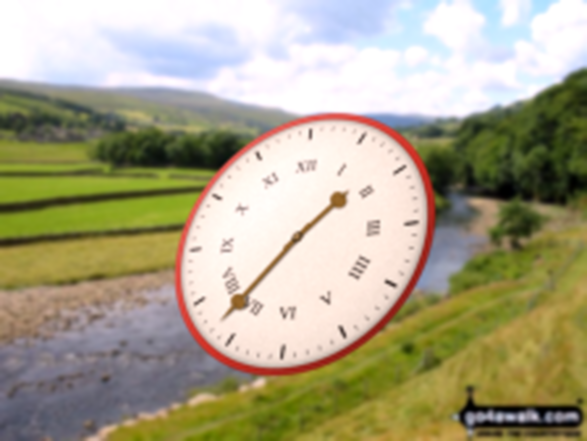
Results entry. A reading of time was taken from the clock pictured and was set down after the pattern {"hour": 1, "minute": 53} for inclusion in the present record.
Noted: {"hour": 1, "minute": 37}
